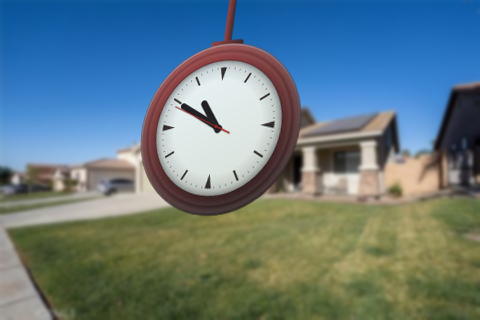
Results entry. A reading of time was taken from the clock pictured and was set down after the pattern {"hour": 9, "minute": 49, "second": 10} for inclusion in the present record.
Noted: {"hour": 10, "minute": 49, "second": 49}
